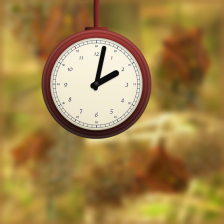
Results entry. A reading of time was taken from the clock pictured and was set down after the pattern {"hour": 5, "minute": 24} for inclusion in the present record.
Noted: {"hour": 2, "minute": 2}
